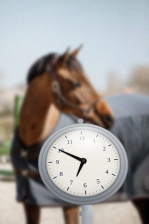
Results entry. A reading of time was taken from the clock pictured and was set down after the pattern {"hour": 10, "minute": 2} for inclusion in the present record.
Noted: {"hour": 6, "minute": 50}
